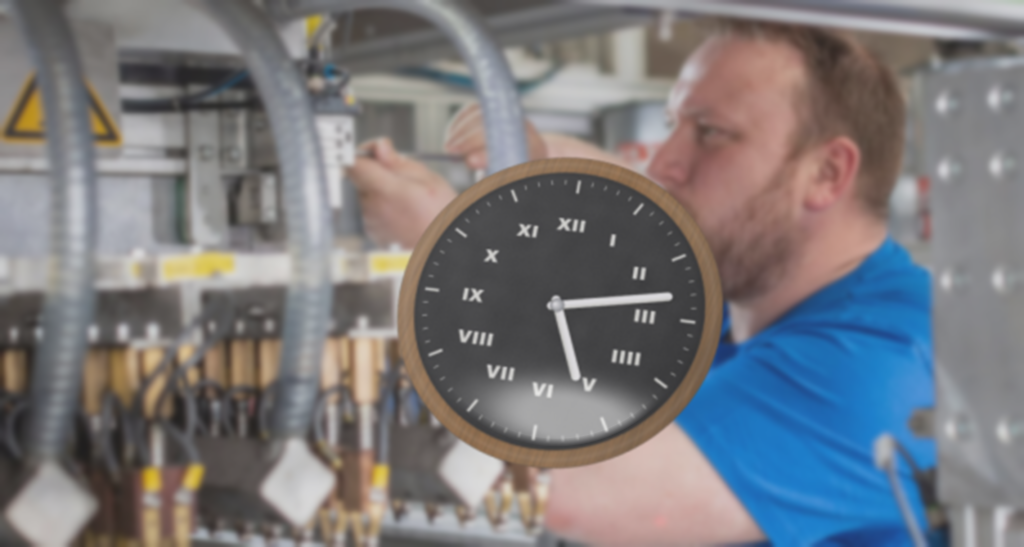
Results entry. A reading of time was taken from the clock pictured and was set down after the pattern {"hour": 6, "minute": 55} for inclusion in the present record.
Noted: {"hour": 5, "minute": 13}
